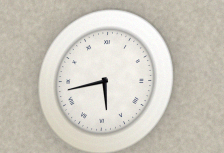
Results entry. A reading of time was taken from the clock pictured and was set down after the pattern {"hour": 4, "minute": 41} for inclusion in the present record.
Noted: {"hour": 5, "minute": 43}
